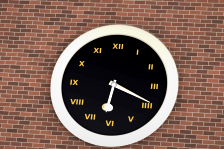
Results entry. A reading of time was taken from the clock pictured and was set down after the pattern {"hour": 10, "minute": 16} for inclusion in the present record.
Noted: {"hour": 6, "minute": 19}
